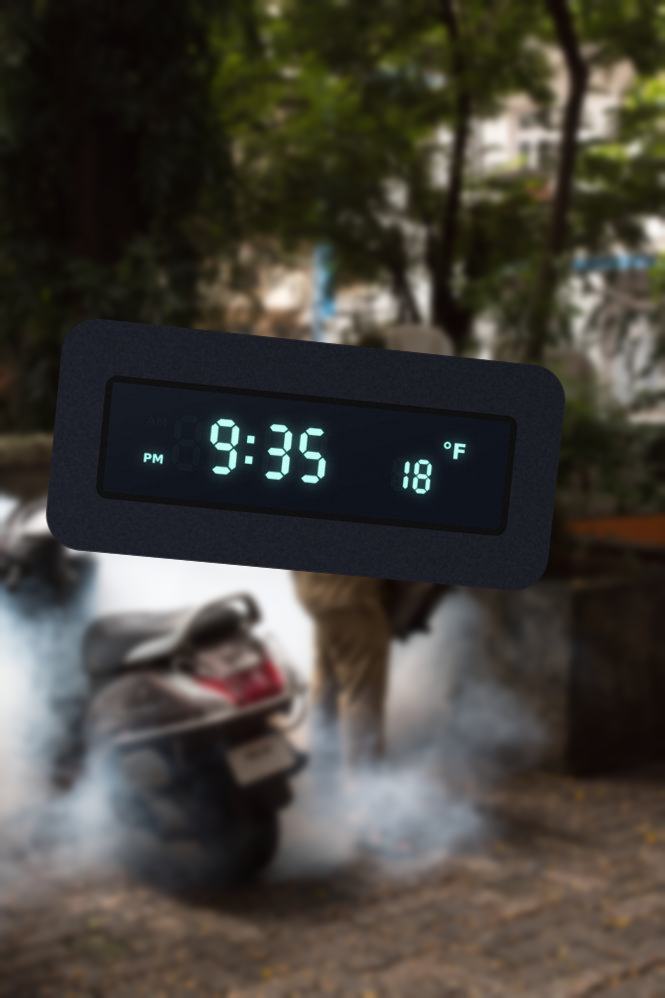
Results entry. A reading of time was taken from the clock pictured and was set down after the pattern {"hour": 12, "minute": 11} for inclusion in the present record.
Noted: {"hour": 9, "minute": 35}
